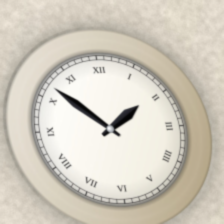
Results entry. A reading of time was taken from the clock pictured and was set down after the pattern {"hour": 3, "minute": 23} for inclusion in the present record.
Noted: {"hour": 1, "minute": 52}
